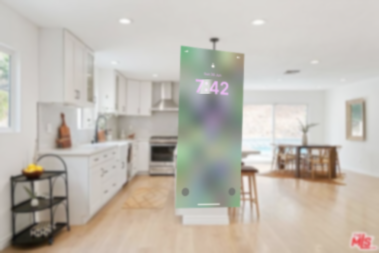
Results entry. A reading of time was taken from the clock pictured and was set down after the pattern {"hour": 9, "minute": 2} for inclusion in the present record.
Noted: {"hour": 7, "minute": 42}
